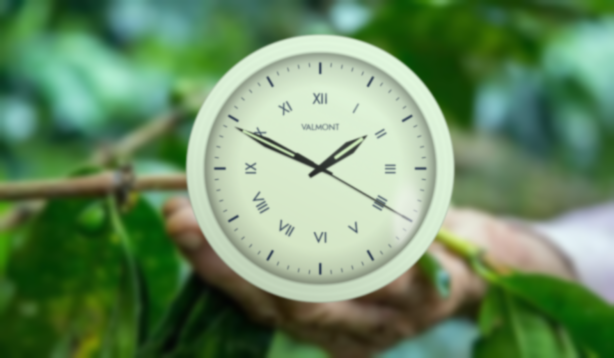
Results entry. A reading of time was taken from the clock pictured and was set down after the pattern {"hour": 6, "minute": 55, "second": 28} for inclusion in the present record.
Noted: {"hour": 1, "minute": 49, "second": 20}
